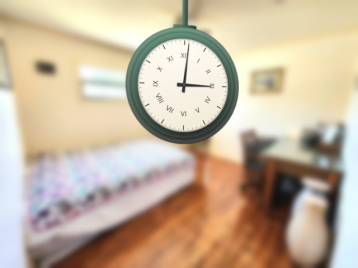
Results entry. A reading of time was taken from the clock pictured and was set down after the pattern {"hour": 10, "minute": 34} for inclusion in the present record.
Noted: {"hour": 3, "minute": 1}
